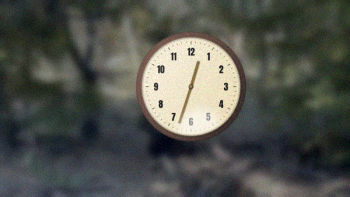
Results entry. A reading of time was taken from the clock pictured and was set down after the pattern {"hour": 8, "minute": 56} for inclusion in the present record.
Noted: {"hour": 12, "minute": 33}
